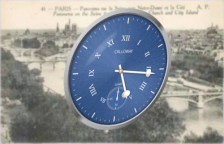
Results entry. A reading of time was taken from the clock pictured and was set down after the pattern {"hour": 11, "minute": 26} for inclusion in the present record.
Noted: {"hour": 5, "minute": 16}
